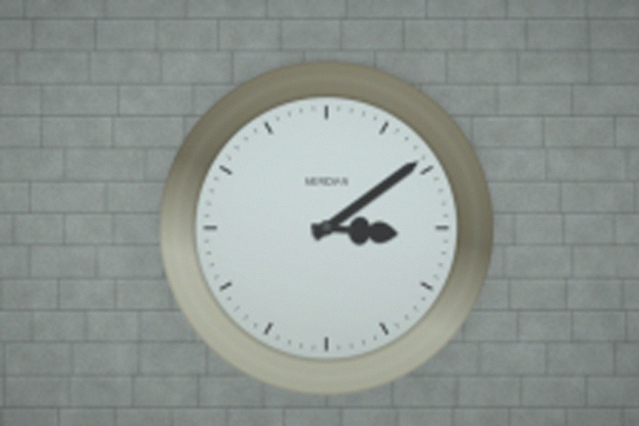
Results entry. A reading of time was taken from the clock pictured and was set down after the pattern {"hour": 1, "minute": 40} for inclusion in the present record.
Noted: {"hour": 3, "minute": 9}
